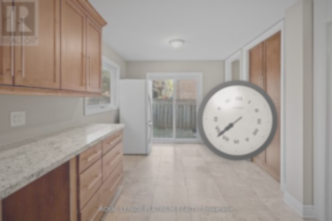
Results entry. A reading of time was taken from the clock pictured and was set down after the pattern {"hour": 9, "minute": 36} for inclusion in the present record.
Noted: {"hour": 7, "minute": 38}
